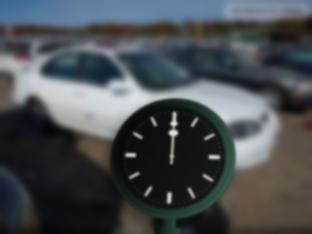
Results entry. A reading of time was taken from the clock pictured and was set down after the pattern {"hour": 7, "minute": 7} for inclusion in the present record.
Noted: {"hour": 12, "minute": 0}
